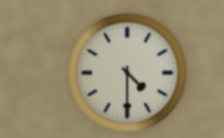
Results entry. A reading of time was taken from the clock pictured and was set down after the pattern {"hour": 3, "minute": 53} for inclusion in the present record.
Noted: {"hour": 4, "minute": 30}
